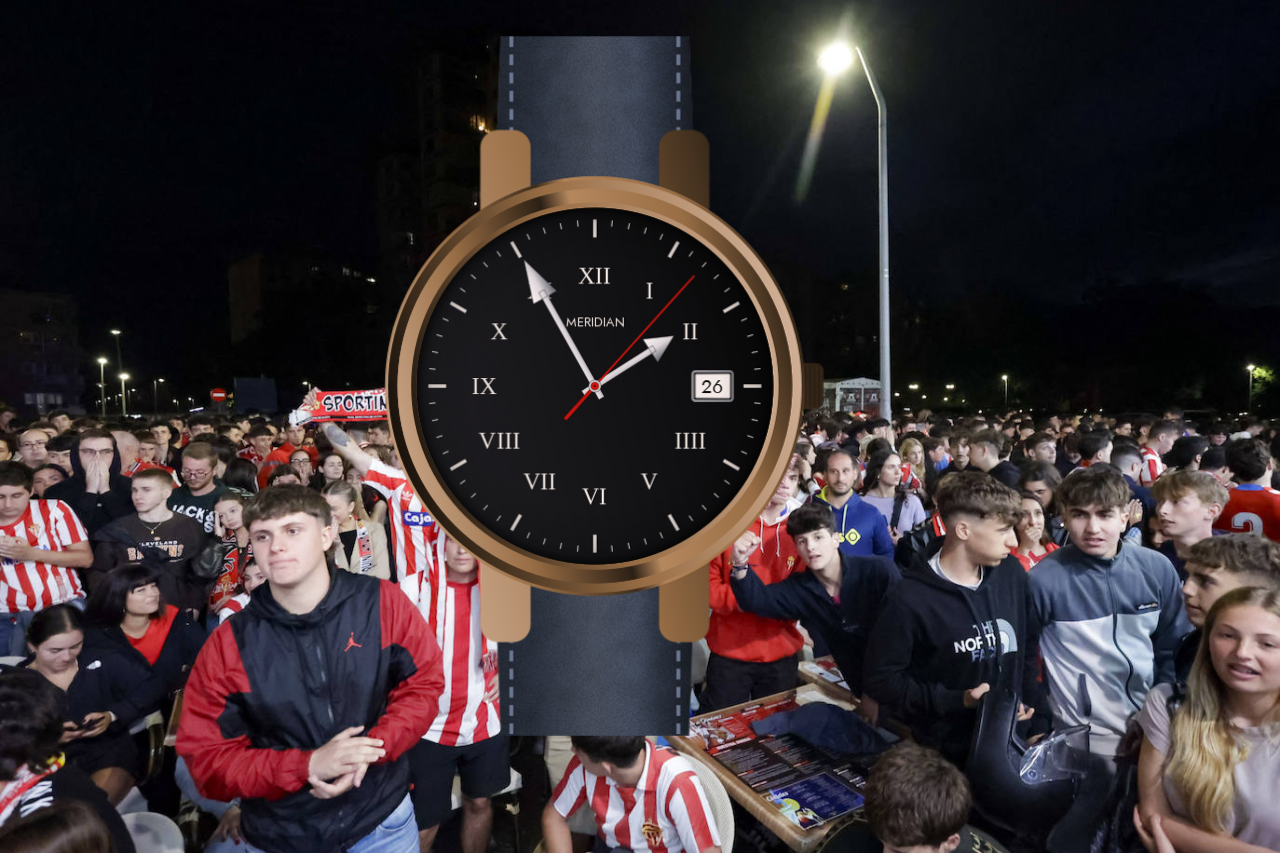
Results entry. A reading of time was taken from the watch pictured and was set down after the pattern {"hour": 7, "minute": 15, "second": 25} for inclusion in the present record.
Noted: {"hour": 1, "minute": 55, "second": 7}
